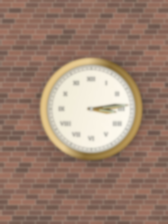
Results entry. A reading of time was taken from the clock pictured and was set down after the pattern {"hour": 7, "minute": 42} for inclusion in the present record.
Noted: {"hour": 3, "minute": 14}
